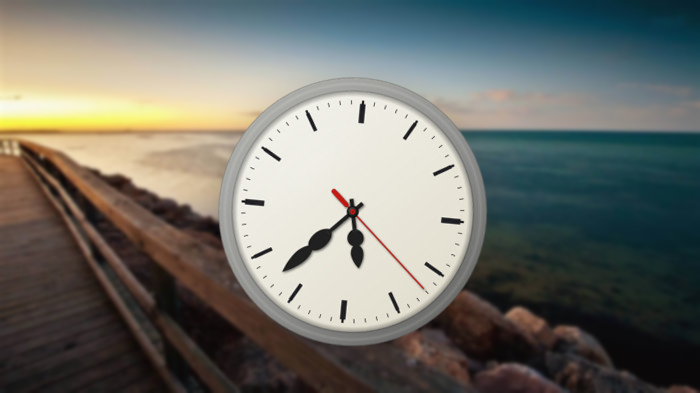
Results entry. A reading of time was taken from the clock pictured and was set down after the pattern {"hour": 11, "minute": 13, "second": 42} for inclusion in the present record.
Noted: {"hour": 5, "minute": 37, "second": 22}
